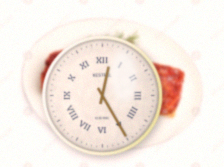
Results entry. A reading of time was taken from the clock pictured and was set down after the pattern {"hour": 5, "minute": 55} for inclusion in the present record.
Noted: {"hour": 12, "minute": 25}
